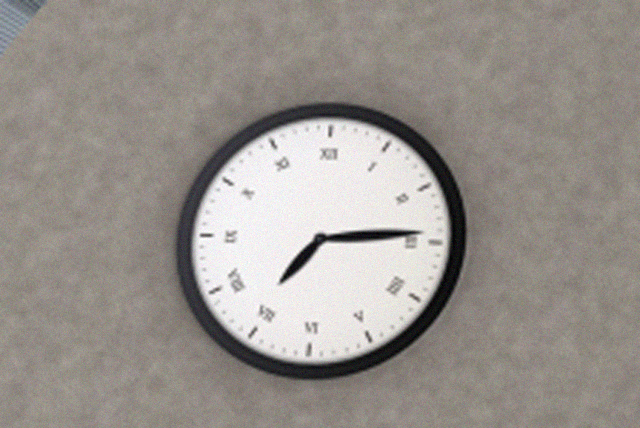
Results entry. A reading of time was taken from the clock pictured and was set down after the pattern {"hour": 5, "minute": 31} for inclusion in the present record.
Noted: {"hour": 7, "minute": 14}
